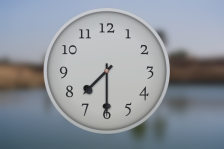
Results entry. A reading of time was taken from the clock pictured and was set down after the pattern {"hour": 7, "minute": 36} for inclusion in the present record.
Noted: {"hour": 7, "minute": 30}
